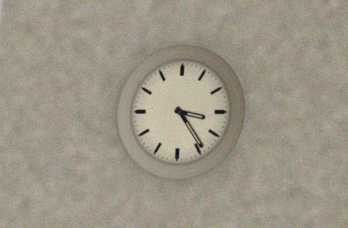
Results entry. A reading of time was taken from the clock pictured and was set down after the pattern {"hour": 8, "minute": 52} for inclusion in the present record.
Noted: {"hour": 3, "minute": 24}
